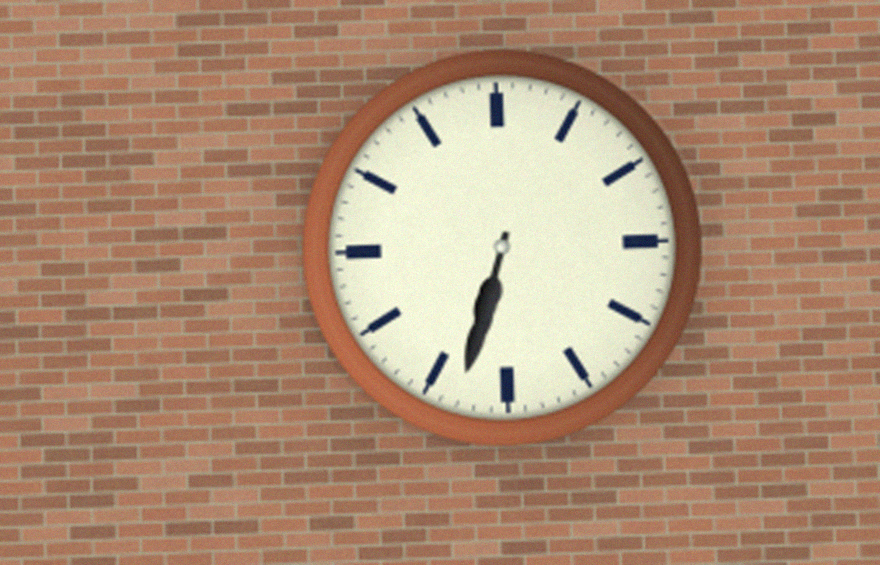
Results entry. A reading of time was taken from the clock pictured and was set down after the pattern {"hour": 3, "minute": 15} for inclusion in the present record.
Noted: {"hour": 6, "minute": 33}
